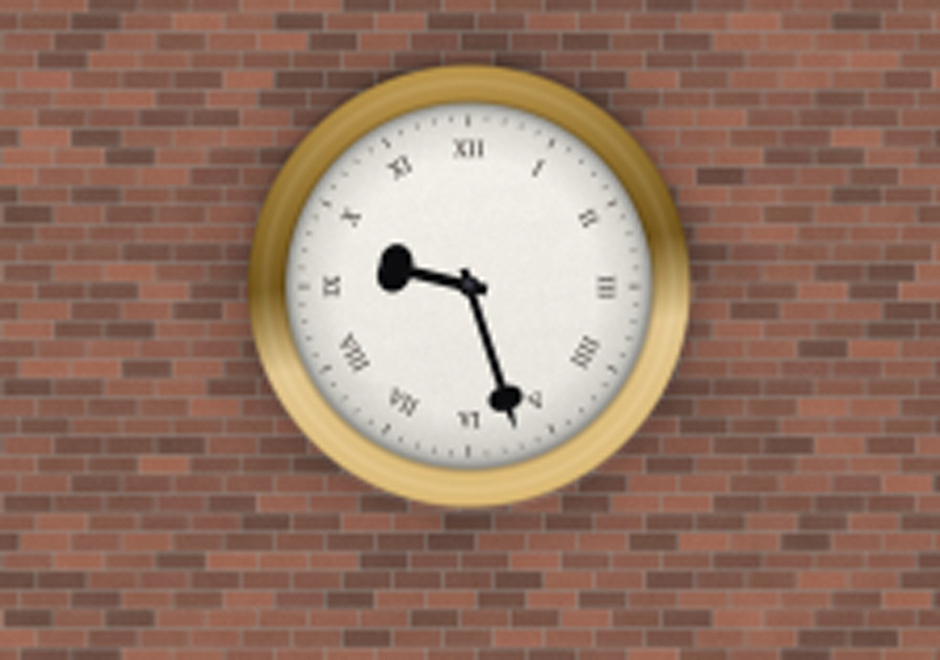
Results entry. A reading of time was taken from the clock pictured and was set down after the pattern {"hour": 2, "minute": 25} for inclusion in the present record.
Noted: {"hour": 9, "minute": 27}
